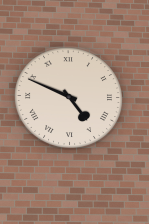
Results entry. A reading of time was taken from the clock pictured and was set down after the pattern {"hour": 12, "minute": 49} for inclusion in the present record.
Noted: {"hour": 4, "minute": 49}
